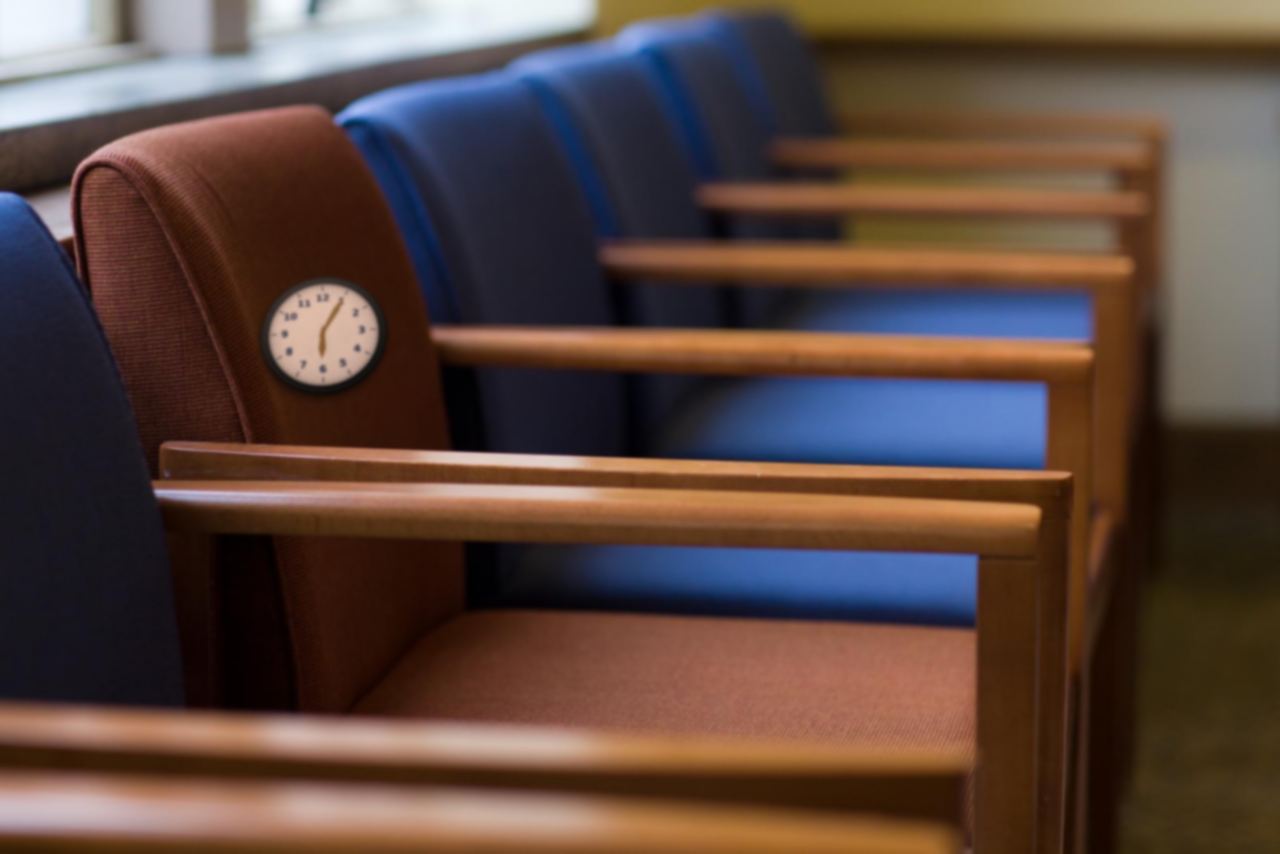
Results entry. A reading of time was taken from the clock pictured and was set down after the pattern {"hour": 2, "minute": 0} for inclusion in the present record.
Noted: {"hour": 6, "minute": 5}
